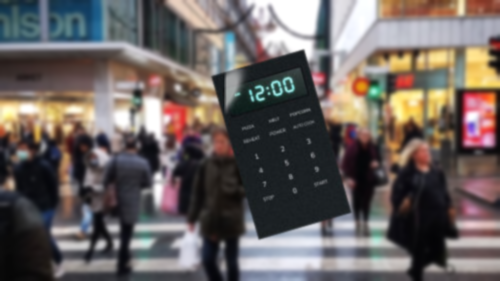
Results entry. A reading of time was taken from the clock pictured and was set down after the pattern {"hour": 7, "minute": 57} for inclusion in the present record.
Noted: {"hour": 12, "minute": 0}
